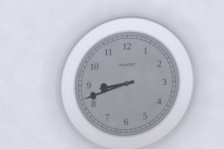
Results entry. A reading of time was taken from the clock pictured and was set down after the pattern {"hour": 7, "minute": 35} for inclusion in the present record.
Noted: {"hour": 8, "minute": 42}
